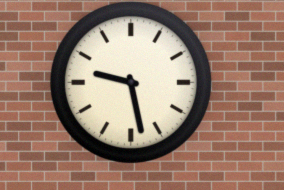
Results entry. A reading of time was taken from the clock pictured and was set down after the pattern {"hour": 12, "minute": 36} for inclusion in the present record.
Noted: {"hour": 9, "minute": 28}
